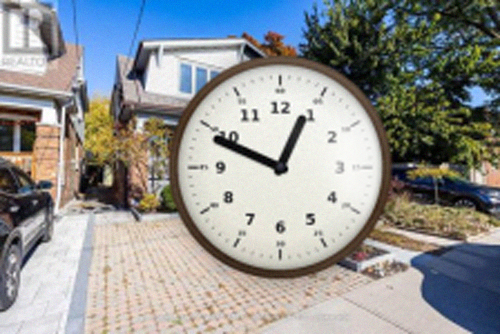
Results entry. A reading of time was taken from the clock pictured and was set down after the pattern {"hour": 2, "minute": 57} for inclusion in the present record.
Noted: {"hour": 12, "minute": 49}
